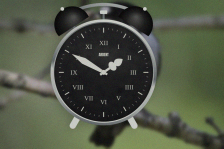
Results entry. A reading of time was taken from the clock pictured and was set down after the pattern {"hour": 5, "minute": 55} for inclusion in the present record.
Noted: {"hour": 1, "minute": 50}
